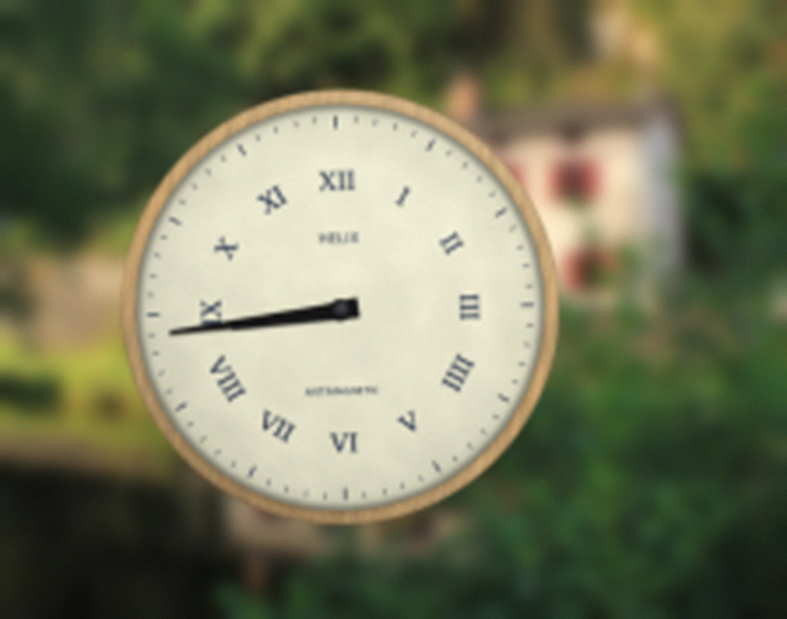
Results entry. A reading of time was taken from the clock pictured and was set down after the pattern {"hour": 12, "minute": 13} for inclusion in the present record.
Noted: {"hour": 8, "minute": 44}
